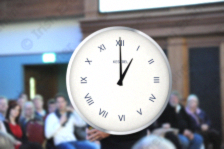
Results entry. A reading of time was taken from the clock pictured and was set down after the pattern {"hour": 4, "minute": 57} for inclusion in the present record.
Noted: {"hour": 1, "minute": 0}
